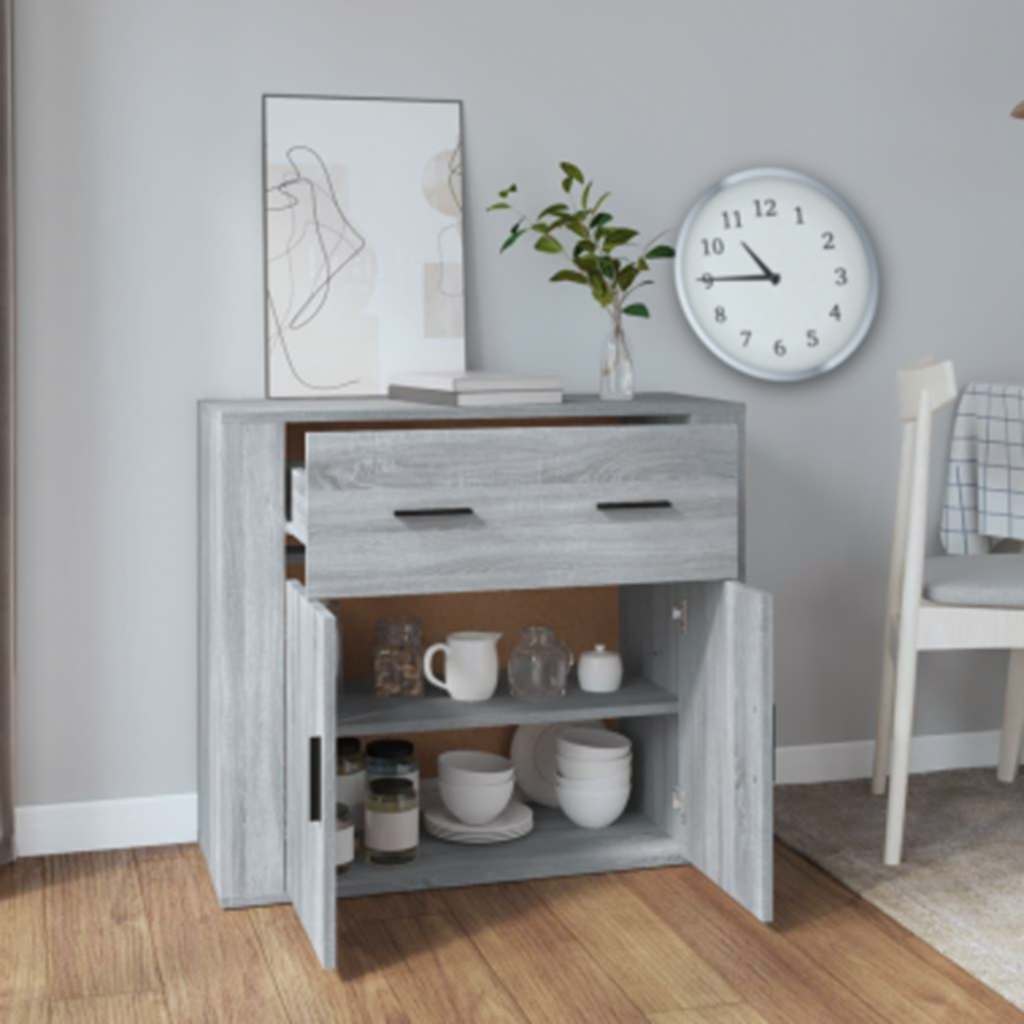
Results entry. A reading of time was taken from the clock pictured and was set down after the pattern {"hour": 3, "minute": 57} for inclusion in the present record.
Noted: {"hour": 10, "minute": 45}
